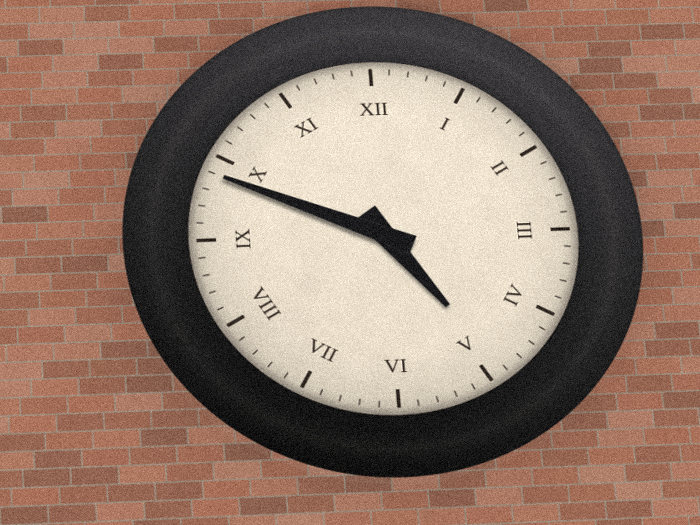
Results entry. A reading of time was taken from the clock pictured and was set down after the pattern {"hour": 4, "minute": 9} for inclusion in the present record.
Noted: {"hour": 4, "minute": 49}
